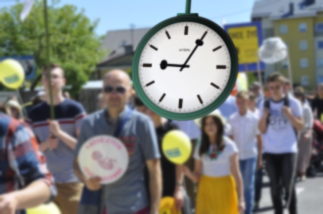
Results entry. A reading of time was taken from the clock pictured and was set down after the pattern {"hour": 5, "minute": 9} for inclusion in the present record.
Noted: {"hour": 9, "minute": 5}
